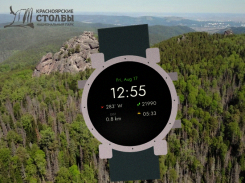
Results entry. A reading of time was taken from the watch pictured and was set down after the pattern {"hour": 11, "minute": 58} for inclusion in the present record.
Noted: {"hour": 12, "minute": 55}
